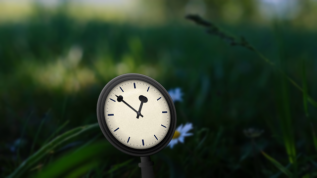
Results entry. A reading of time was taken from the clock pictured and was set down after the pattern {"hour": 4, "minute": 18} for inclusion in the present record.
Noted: {"hour": 12, "minute": 52}
